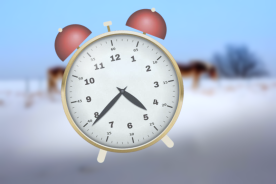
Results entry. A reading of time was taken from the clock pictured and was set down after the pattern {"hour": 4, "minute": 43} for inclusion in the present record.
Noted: {"hour": 4, "minute": 39}
